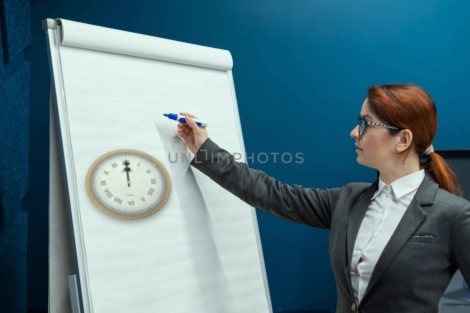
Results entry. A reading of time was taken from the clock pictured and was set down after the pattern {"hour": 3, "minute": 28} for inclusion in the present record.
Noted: {"hour": 12, "minute": 0}
